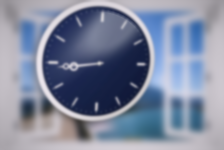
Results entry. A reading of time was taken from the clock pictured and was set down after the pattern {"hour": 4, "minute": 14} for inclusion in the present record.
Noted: {"hour": 8, "minute": 44}
